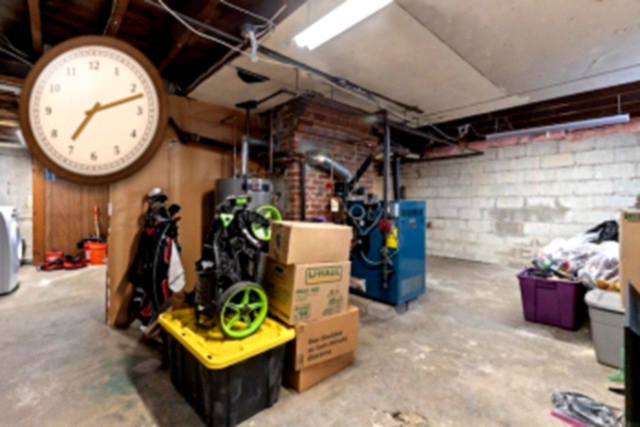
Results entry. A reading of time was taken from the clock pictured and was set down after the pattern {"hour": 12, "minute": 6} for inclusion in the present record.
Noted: {"hour": 7, "minute": 12}
